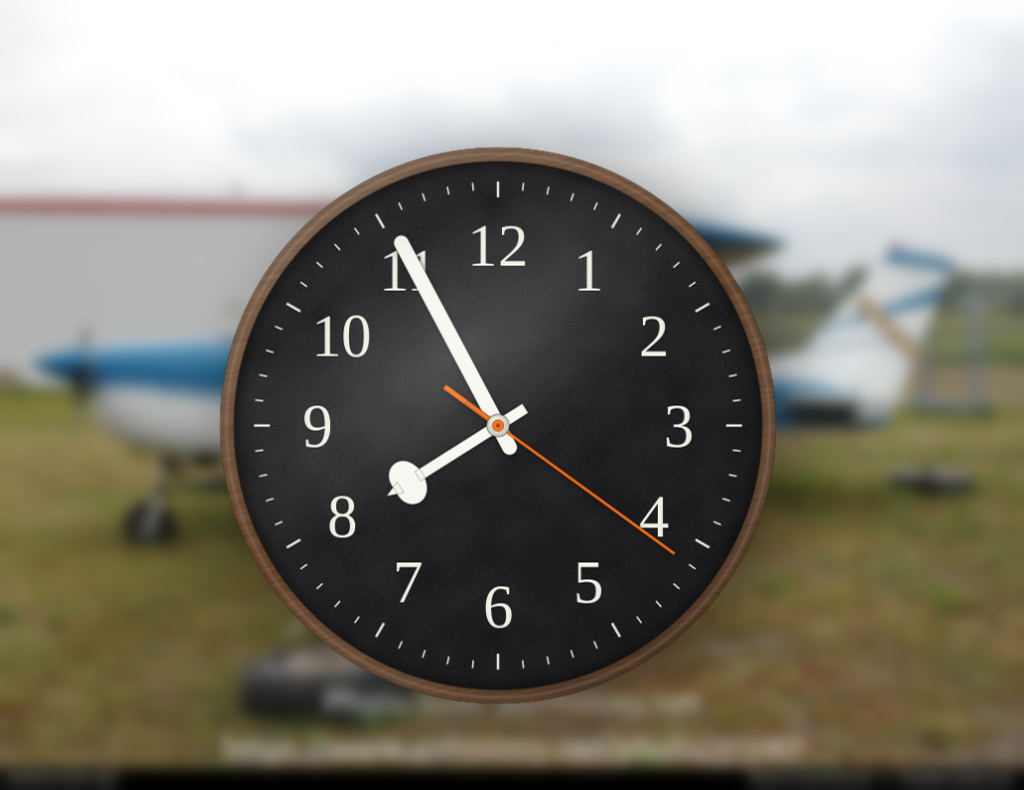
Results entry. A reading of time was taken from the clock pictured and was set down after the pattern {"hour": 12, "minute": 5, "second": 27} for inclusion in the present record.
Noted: {"hour": 7, "minute": 55, "second": 21}
